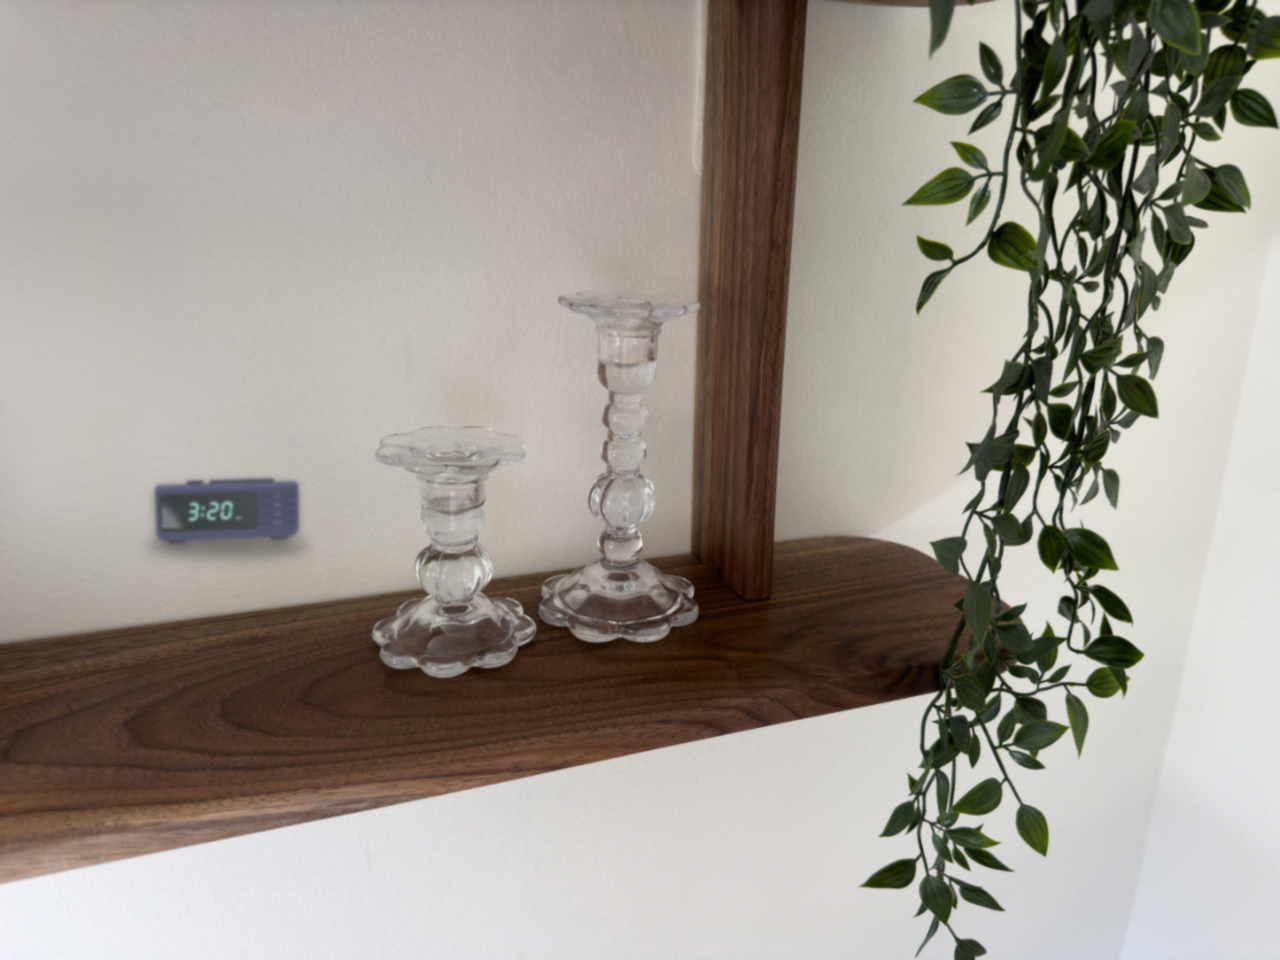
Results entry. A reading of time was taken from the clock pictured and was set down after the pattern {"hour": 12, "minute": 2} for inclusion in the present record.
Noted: {"hour": 3, "minute": 20}
